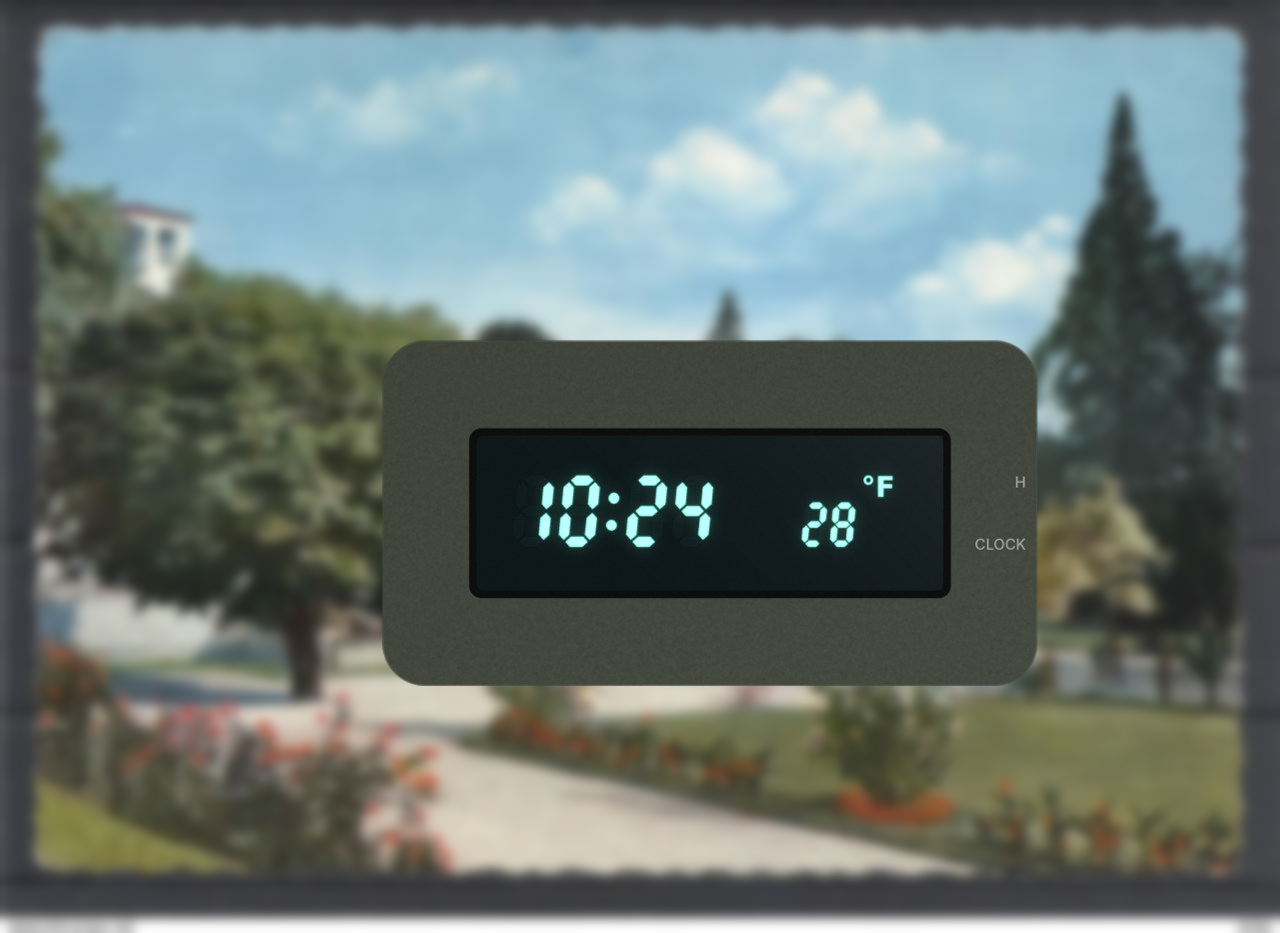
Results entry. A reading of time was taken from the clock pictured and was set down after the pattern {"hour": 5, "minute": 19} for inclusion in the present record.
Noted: {"hour": 10, "minute": 24}
